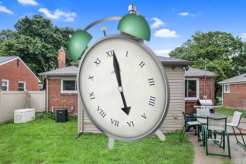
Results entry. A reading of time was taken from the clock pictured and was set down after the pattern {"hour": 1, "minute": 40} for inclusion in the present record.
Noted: {"hour": 6, "minute": 1}
